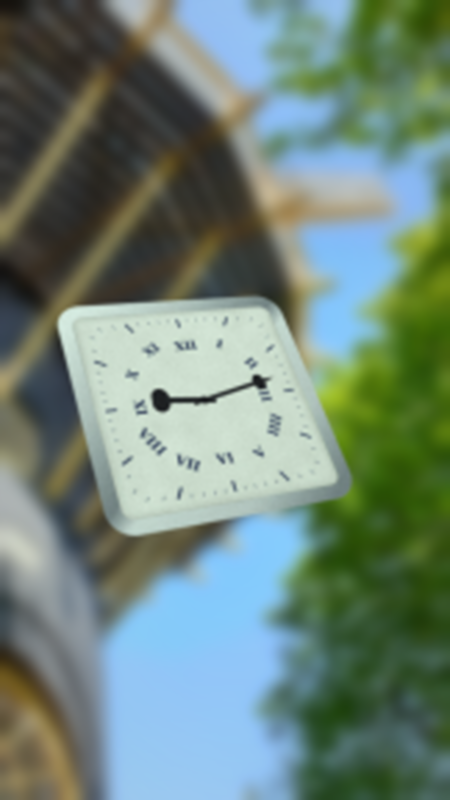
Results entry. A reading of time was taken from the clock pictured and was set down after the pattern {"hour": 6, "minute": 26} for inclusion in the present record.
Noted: {"hour": 9, "minute": 13}
